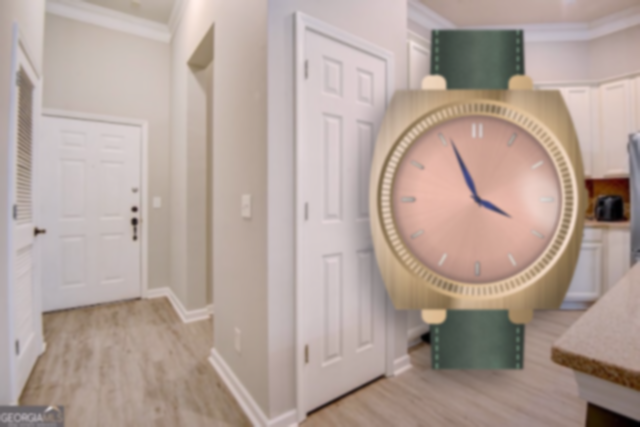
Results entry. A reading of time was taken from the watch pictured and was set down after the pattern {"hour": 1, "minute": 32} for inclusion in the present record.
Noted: {"hour": 3, "minute": 56}
